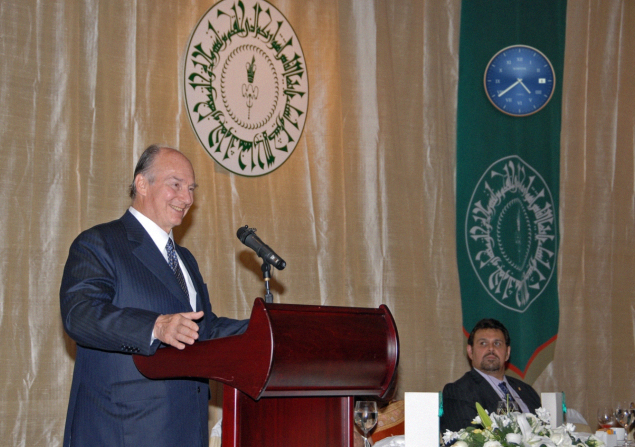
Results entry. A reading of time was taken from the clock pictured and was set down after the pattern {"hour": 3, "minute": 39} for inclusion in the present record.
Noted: {"hour": 4, "minute": 39}
